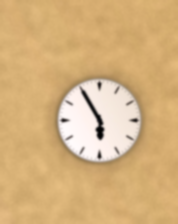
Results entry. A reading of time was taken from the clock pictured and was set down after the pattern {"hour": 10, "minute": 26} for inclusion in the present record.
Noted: {"hour": 5, "minute": 55}
